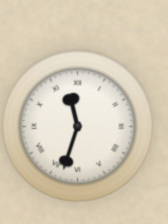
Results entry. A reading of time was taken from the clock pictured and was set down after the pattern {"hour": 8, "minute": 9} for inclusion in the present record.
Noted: {"hour": 11, "minute": 33}
